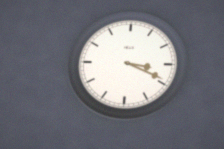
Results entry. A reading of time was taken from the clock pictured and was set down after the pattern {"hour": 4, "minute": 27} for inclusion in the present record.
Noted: {"hour": 3, "minute": 19}
